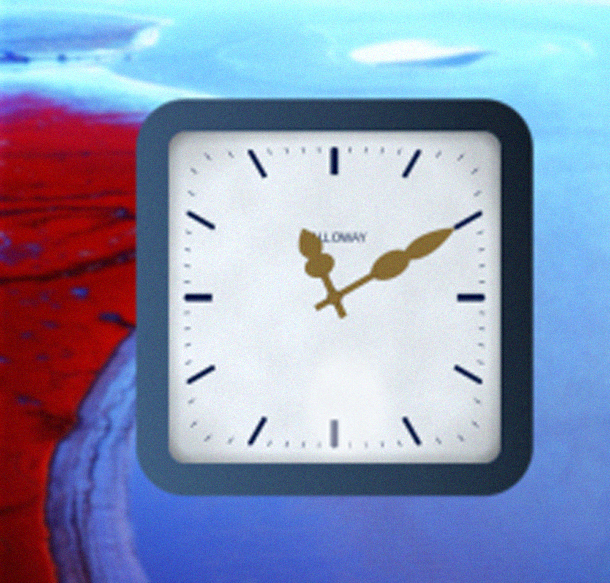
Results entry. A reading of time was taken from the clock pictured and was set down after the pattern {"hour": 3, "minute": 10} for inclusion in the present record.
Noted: {"hour": 11, "minute": 10}
